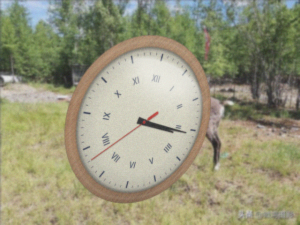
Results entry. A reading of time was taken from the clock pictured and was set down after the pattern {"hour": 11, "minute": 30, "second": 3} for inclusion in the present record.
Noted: {"hour": 3, "minute": 15, "second": 38}
